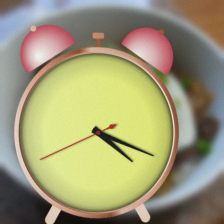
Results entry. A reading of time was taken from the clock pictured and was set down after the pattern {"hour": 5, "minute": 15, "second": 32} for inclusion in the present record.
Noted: {"hour": 4, "minute": 18, "second": 41}
